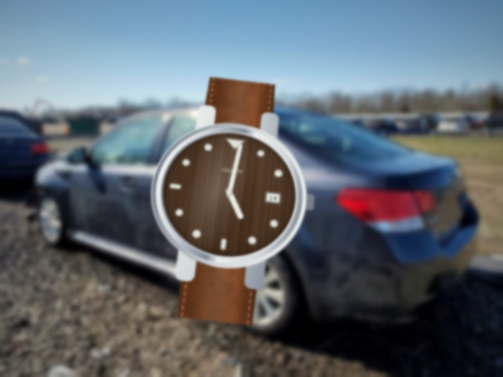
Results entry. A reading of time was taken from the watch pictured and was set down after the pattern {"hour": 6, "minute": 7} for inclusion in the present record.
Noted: {"hour": 5, "minute": 1}
